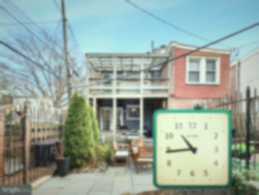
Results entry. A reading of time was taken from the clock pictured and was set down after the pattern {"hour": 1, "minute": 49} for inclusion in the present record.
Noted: {"hour": 10, "minute": 44}
